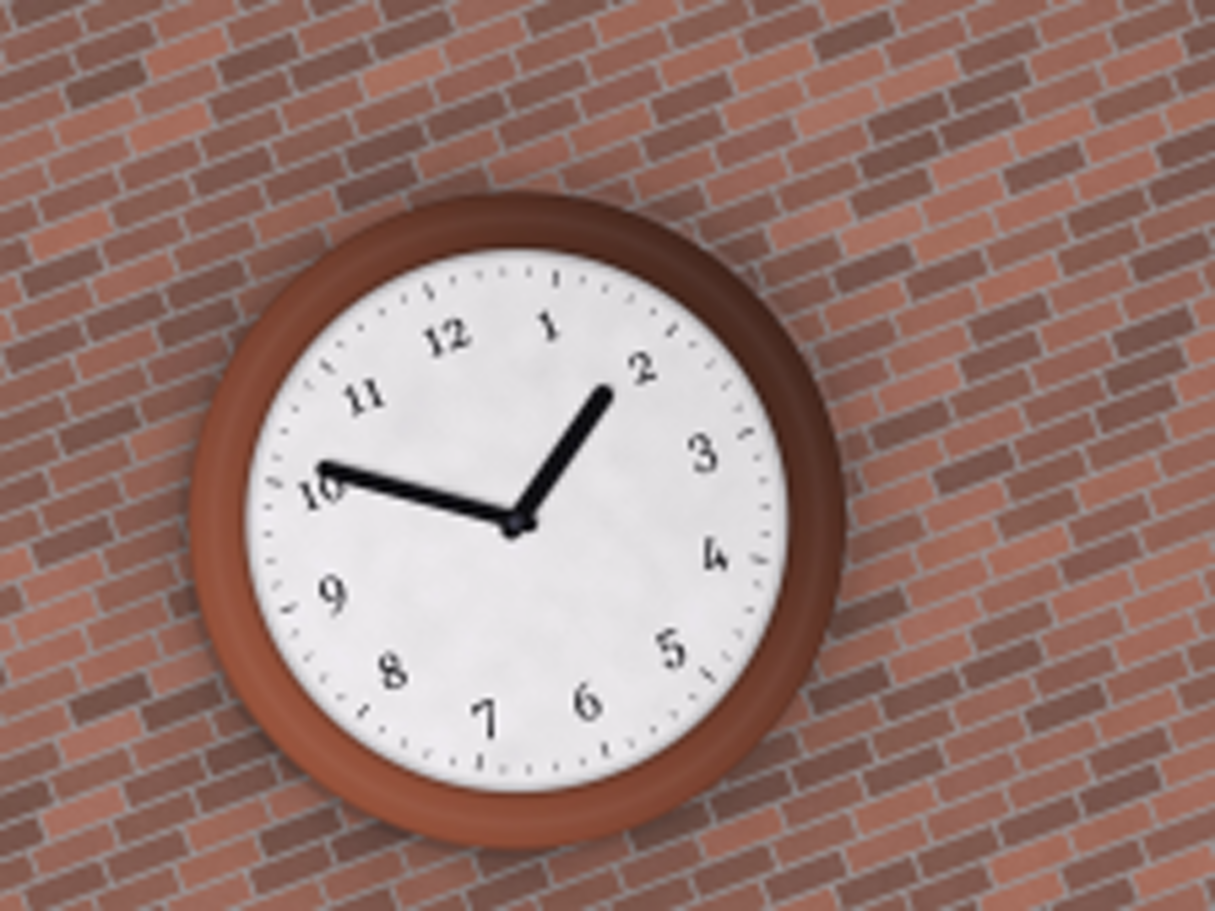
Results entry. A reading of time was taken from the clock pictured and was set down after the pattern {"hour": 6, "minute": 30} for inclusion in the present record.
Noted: {"hour": 1, "minute": 51}
